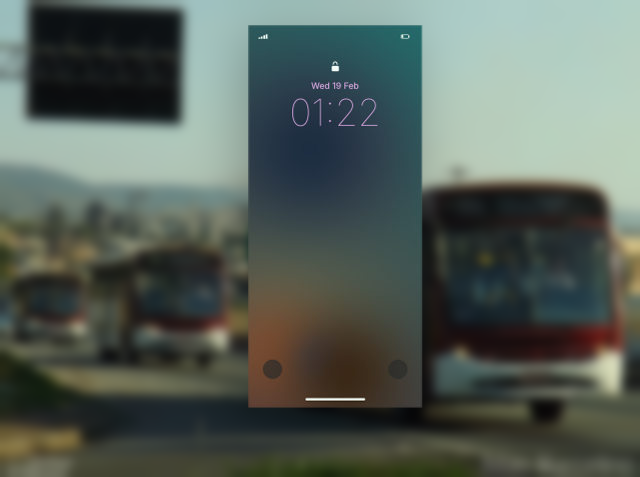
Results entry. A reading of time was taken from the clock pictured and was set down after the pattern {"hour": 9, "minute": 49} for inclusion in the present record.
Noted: {"hour": 1, "minute": 22}
